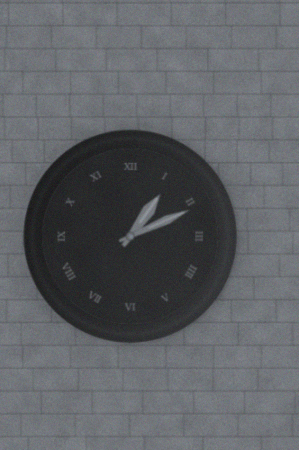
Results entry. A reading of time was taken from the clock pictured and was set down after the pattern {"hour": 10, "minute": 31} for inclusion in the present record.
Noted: {"hour": 1, "minute": 11}
